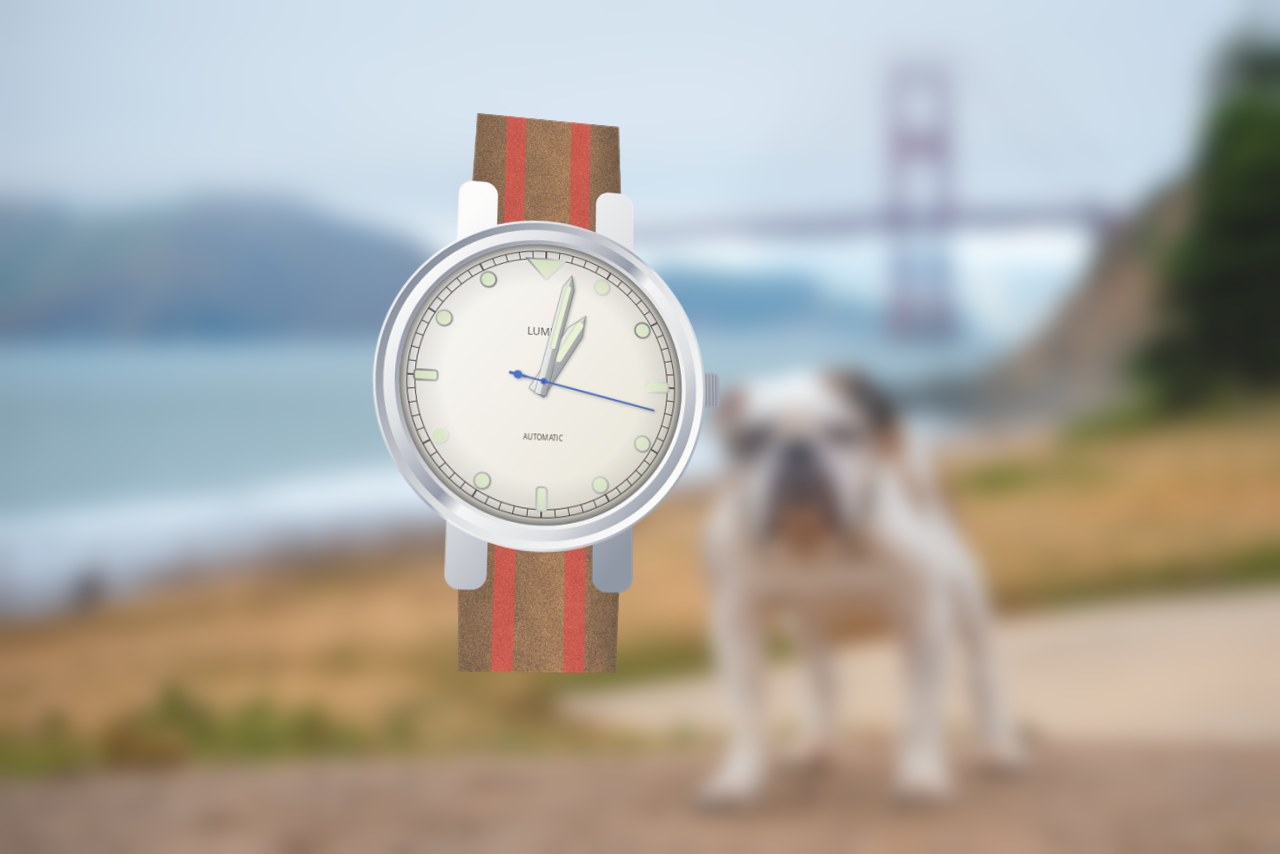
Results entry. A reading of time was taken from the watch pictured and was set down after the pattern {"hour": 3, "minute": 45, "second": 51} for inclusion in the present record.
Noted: {"hour": 1, "minute": 2, "second": 17}
